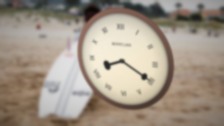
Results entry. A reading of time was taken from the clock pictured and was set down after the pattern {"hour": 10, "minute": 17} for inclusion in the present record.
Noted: {"hour": 8, "minute": 20}
